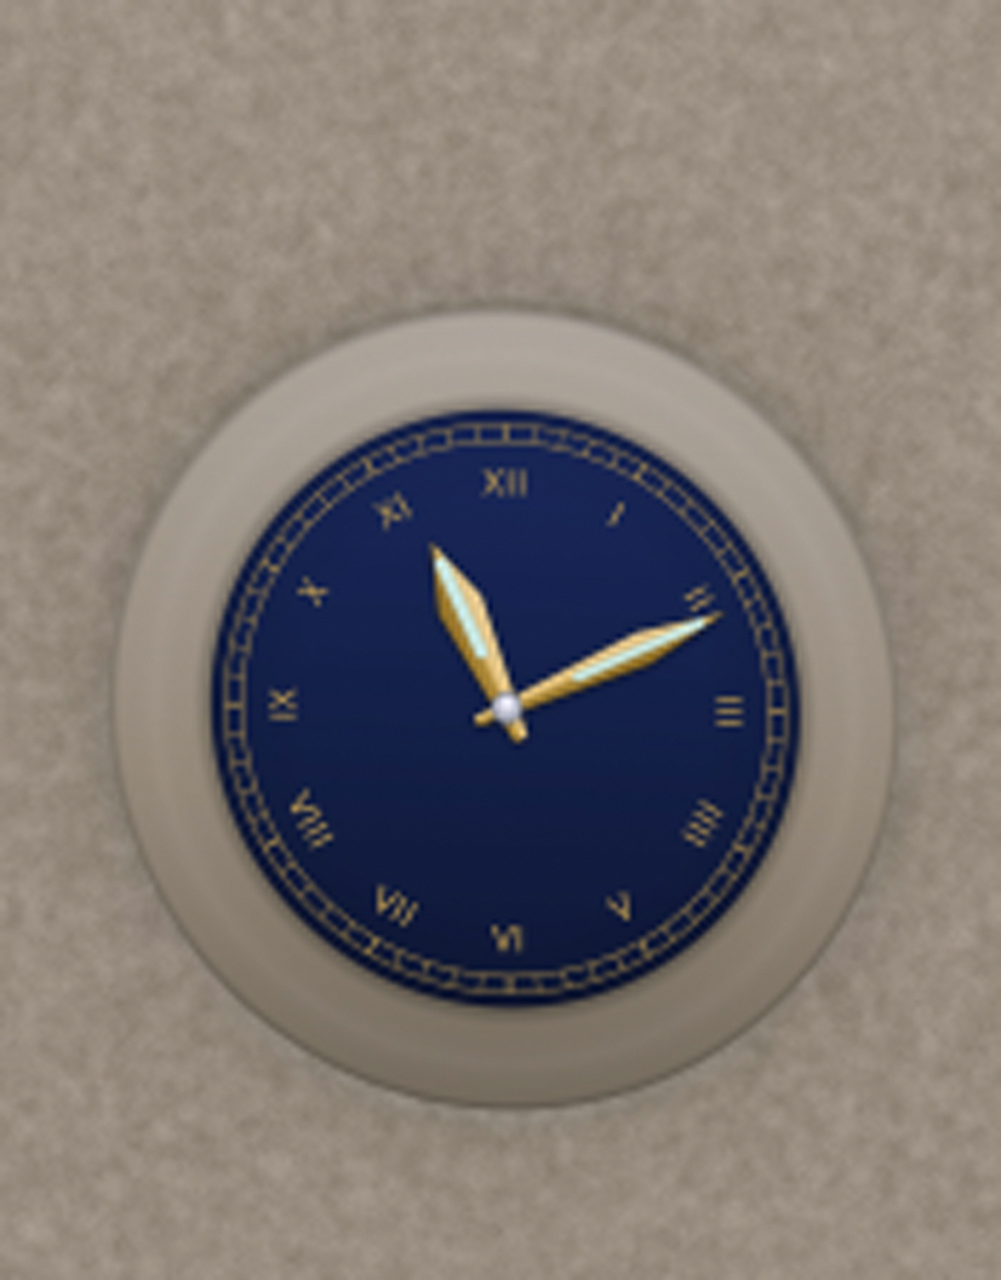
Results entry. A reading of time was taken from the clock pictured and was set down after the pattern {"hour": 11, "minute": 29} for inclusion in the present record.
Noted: {"hour": 11, "minute": 11}
